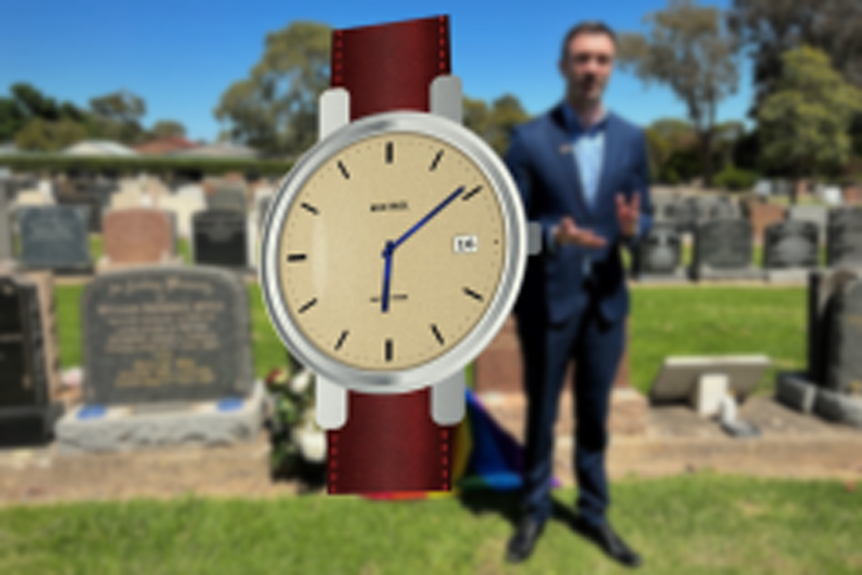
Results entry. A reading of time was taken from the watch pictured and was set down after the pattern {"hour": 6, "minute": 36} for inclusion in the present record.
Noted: {"hour": 6, "minute": 9}
